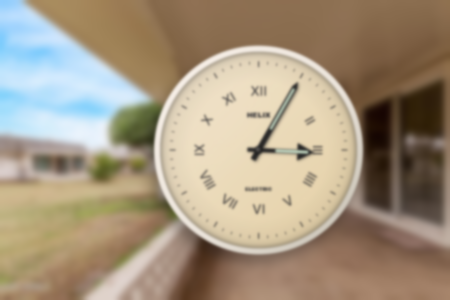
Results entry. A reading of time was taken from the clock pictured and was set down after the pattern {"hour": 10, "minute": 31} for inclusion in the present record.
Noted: {"hour": 3, "minute": 5}
